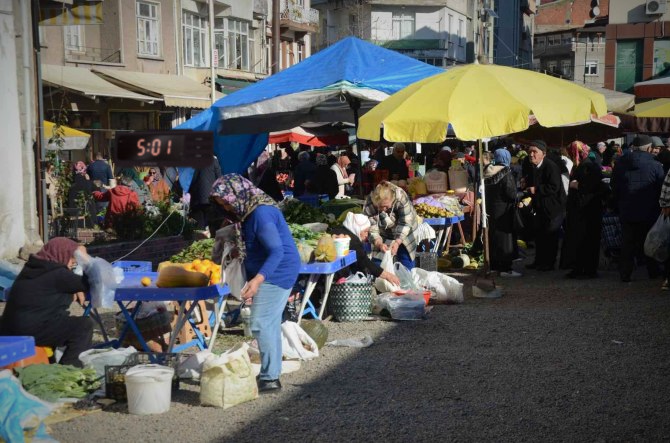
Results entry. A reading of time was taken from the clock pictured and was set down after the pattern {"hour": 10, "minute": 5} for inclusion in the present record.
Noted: {"hour": 5, "minute": 1}
